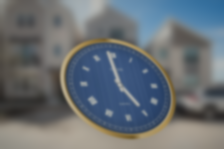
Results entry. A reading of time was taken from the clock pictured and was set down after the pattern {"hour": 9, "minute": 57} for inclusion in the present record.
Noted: {"hour": 4, "minute": 59}
